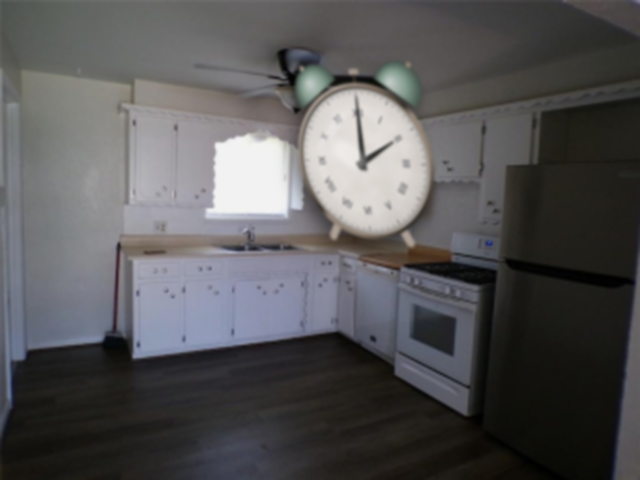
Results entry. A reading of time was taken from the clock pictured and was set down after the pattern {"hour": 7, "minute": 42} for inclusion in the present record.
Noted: {"hour": 2, "minute": 0}
